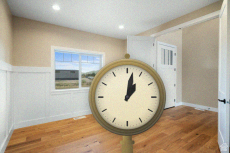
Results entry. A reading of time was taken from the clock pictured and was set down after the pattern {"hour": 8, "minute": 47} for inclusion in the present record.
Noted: {"hour": 1, "minute": 2}
